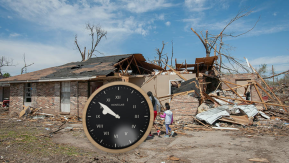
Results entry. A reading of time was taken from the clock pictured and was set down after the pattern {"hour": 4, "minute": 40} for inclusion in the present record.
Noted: {"hour": 9, "minute": 51}
